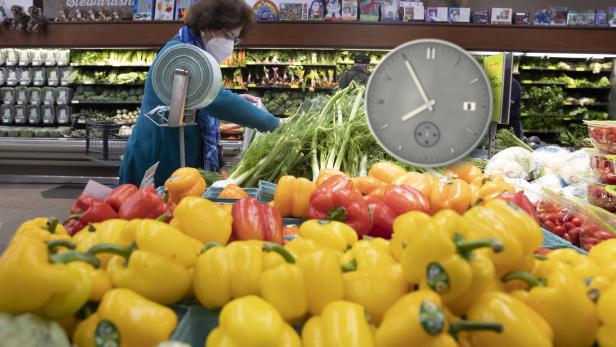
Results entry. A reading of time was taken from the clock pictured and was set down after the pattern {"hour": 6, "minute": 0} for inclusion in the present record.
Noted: {"hour": 7, "minute": 55}
